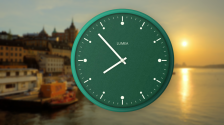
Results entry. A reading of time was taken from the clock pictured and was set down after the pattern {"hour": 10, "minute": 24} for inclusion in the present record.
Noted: {"hour": 7, "minute": 53}
